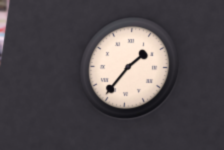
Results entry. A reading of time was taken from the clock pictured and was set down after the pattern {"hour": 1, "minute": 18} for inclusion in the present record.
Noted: {"hour": 1, "minute": 36}
